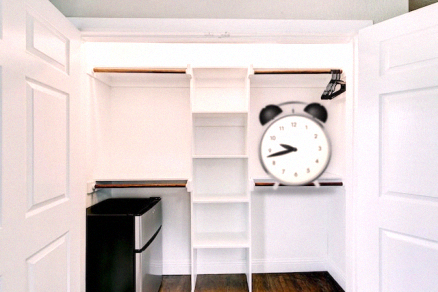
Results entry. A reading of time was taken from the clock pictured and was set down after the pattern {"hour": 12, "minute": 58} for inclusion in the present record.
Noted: {"hour": 9, "minute": 43}
